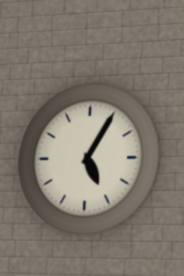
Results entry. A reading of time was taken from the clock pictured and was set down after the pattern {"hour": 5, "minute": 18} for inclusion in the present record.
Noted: {"hour": 5, "minute": 5}
